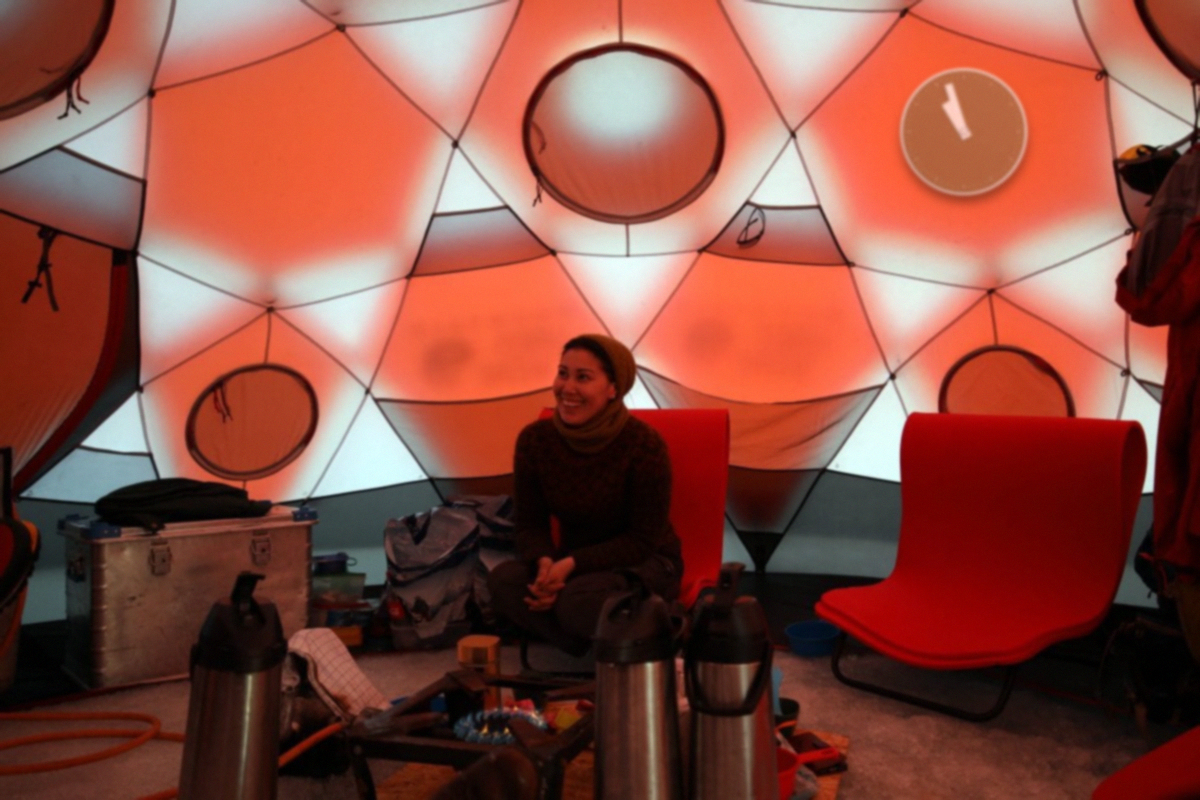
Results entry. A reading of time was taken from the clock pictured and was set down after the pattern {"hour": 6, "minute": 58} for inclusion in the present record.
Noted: {"hour": 10, "minute": 57}
